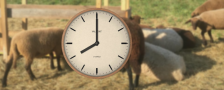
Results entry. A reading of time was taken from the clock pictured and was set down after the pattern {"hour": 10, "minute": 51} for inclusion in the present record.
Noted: {"hour": 8, "minute": 0}
